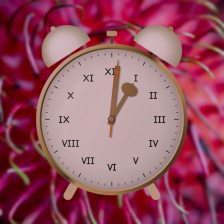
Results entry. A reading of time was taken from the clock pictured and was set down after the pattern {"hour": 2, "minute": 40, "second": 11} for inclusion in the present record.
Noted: {"hour": 1, "minute": 1, "second": 1}
